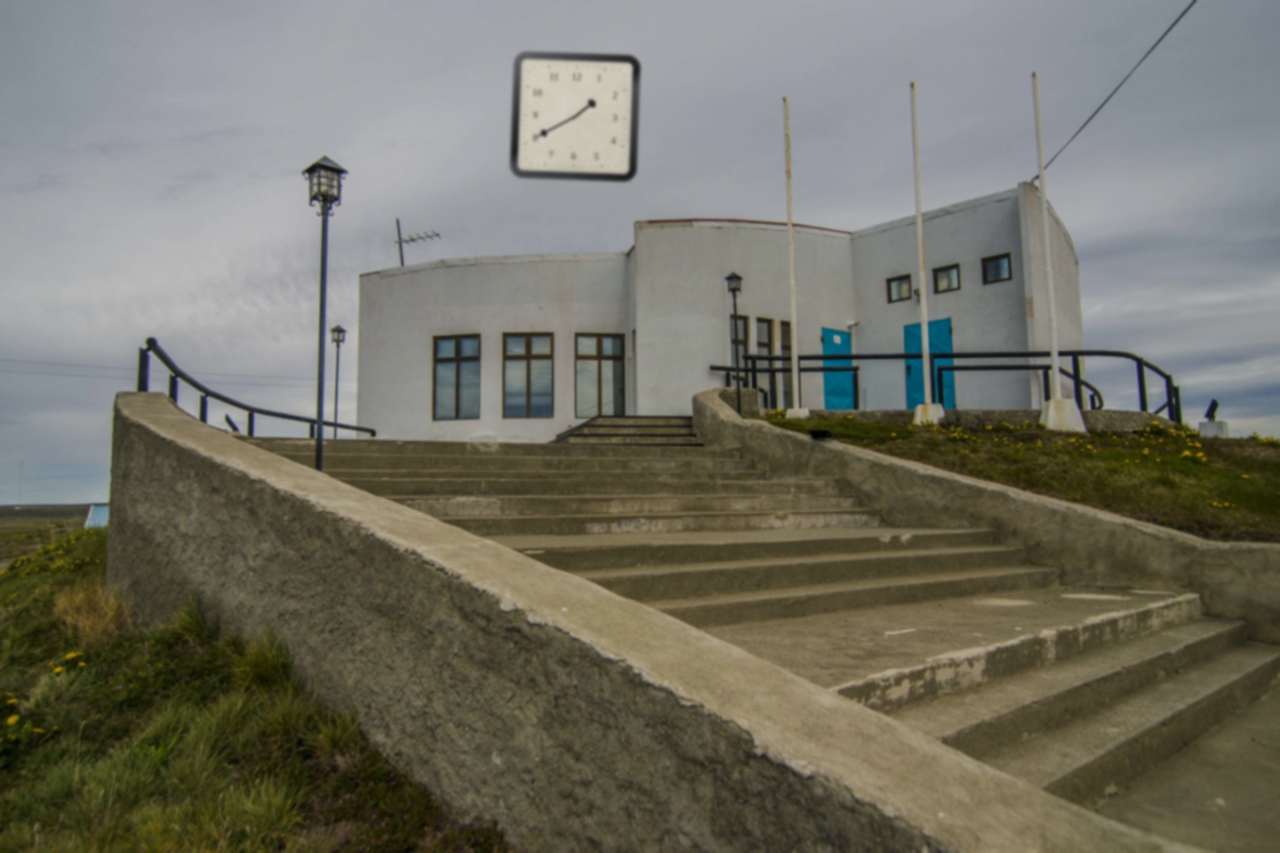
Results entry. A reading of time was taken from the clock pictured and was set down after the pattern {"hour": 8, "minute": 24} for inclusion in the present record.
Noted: {"hour": 1, "minute": 40}
